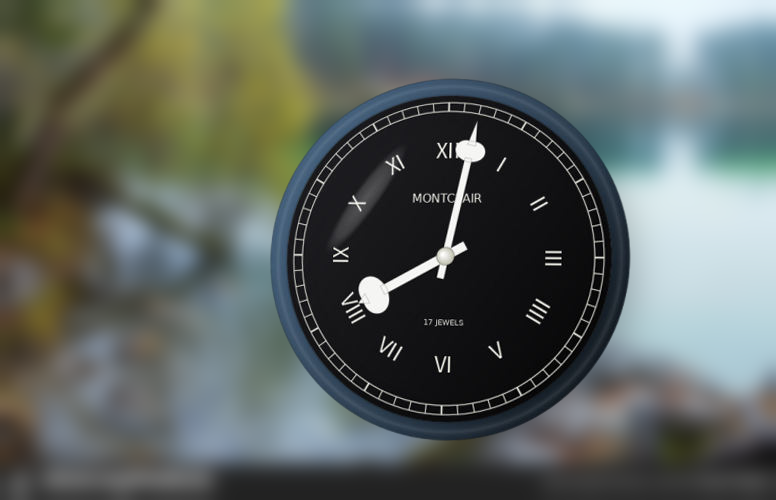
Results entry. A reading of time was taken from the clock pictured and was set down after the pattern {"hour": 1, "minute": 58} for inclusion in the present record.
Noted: {"hour": 8, "minute": 2}
